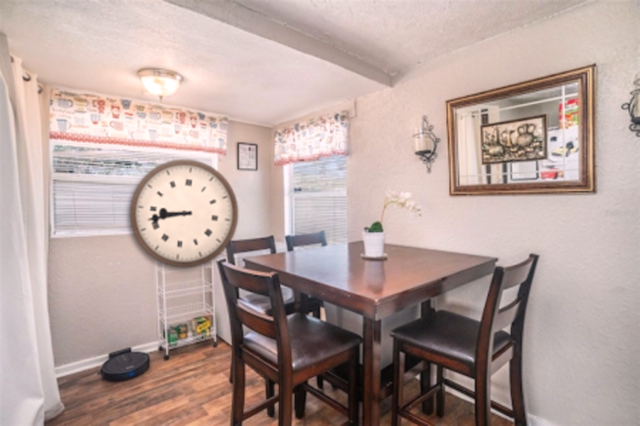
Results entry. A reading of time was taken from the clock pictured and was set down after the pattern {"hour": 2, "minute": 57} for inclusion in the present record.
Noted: {"hour": 8, "minute": 42}
